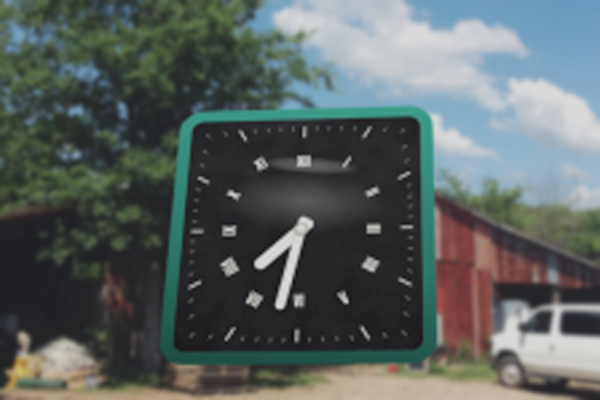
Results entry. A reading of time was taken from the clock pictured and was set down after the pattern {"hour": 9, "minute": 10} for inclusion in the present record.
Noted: {"hour": 7, "minute": 32}
